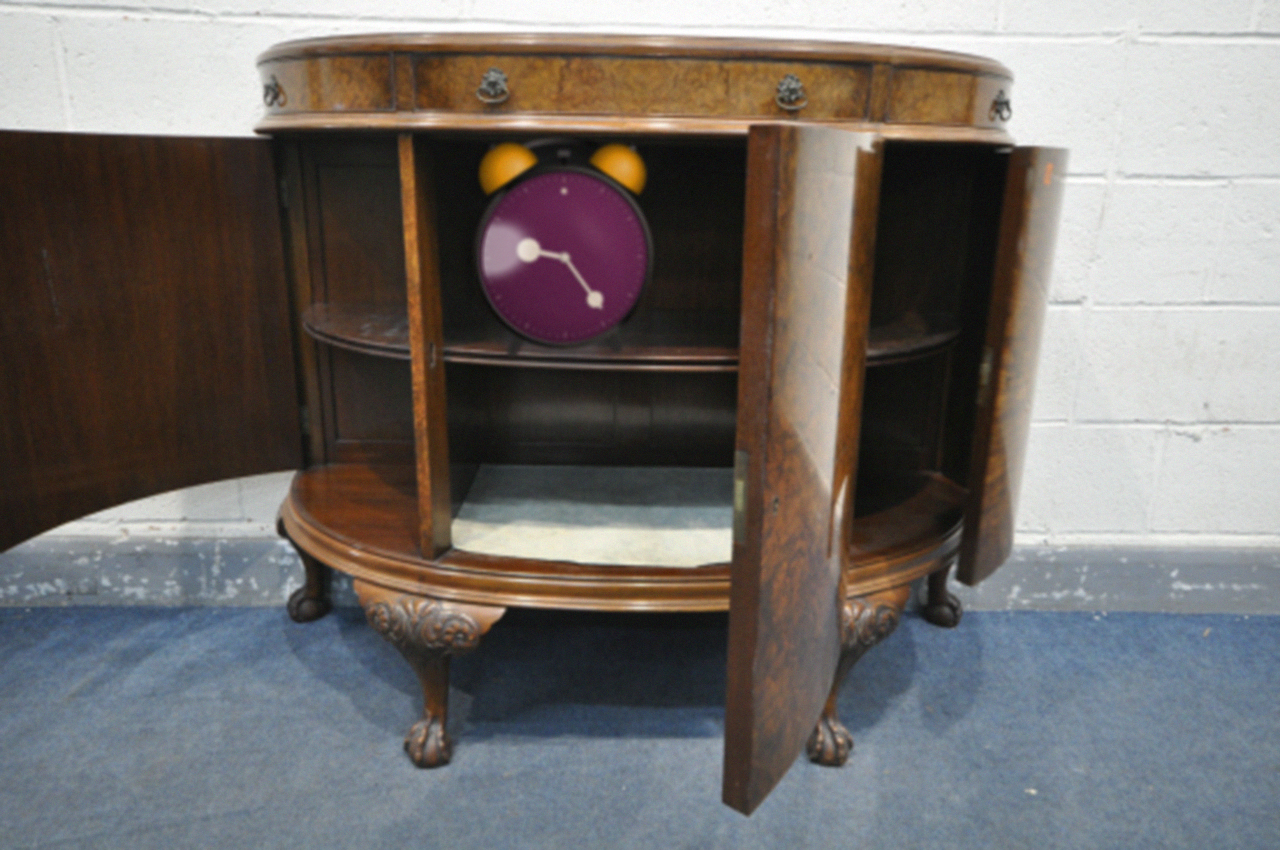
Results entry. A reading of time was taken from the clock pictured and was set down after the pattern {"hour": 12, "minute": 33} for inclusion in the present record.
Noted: {"hour": 9, "minute": 24}
